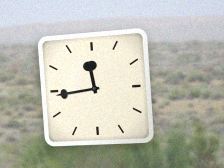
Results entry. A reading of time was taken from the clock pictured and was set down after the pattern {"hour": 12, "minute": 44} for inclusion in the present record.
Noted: {"hour": 11, "minute": 44}
